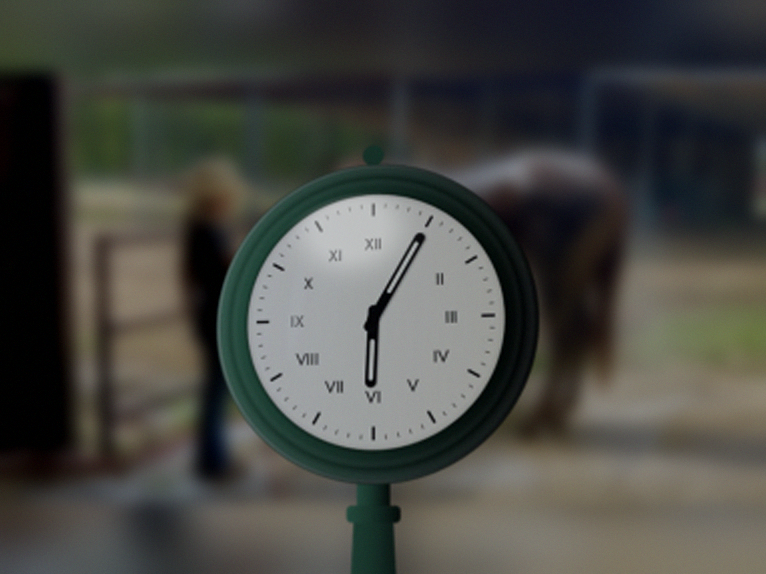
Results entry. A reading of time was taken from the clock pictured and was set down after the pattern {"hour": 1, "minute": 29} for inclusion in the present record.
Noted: {"hour": 6, "minute": 5}
